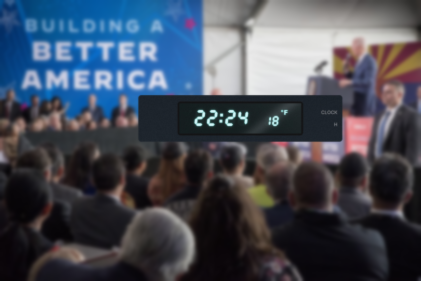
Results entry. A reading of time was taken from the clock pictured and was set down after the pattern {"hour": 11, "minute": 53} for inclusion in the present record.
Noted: {"hour": 22, "minute": 24}
